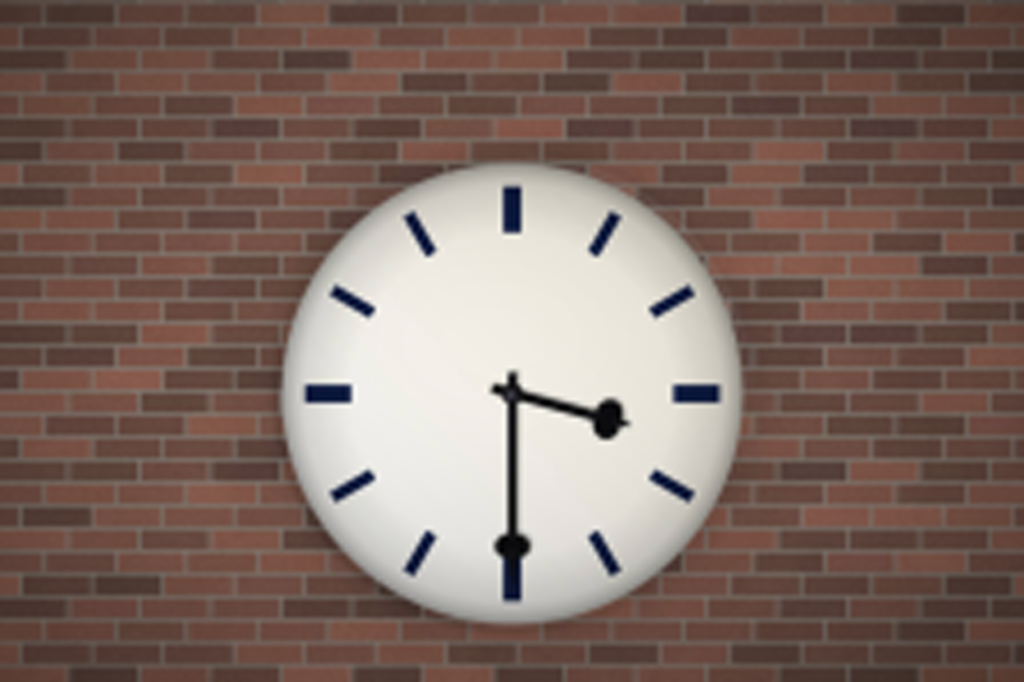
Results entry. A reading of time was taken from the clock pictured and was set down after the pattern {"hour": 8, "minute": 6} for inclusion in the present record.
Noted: {"hour": 3, "minute": 30}
